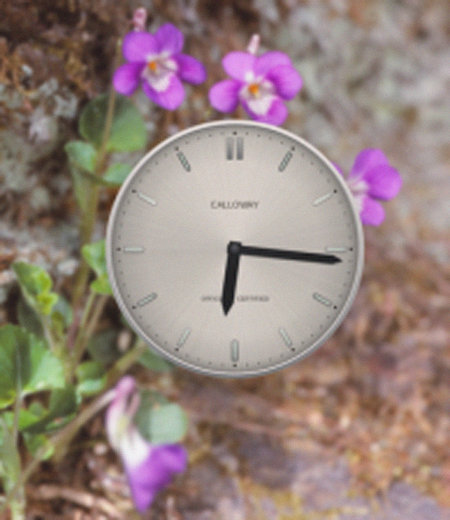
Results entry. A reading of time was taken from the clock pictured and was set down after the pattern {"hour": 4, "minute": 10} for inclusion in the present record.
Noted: {"hour": 6, "minute": 16}
